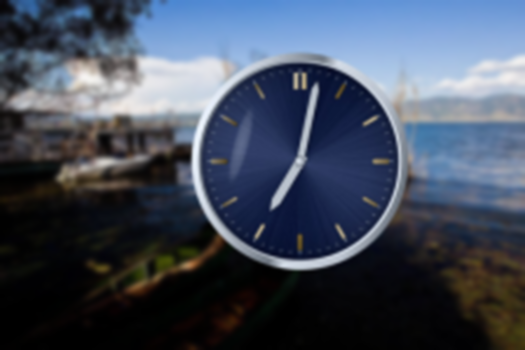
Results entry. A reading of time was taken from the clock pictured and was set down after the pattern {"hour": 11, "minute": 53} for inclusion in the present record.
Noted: {"hour": 7, "minute": 2}
